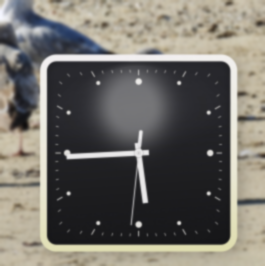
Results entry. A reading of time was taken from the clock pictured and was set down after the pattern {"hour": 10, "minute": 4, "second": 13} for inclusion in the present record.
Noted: {"hour": 5, "minute": 44, "second": 31}
